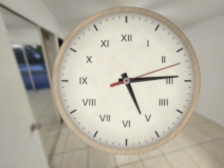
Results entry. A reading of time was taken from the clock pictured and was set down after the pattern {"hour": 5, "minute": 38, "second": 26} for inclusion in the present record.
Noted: {"hour": 5, "minute": 14, "second": 12}
